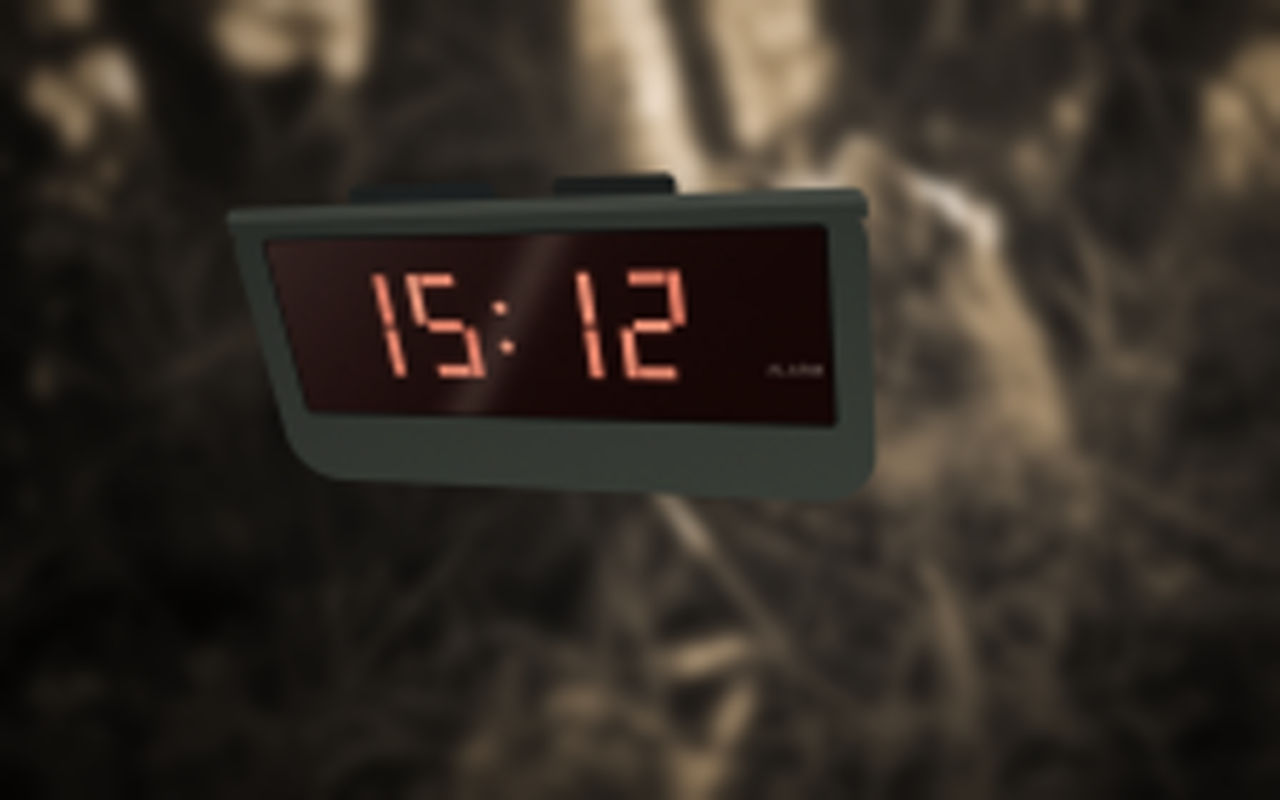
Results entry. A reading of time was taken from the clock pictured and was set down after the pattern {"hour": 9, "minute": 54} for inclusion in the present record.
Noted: {"hour": 15, "minute": 12}
